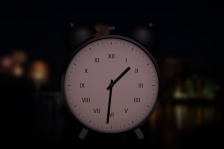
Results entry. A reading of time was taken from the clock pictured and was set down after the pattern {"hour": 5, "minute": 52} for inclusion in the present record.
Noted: {"hour": 1, "minute": 31}
